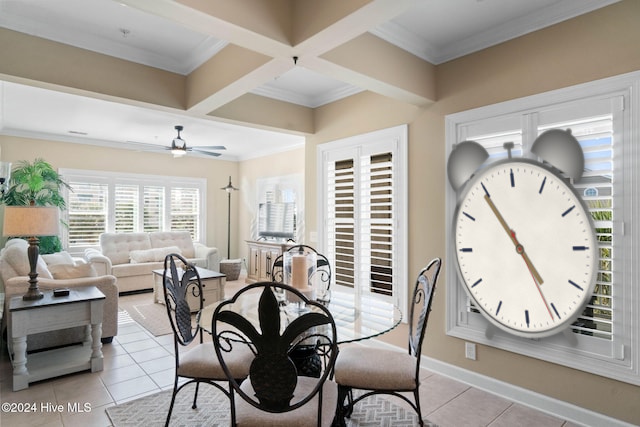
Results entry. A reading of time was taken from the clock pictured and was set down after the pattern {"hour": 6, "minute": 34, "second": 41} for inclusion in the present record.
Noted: {"hour": 4, "minute": 54, "second": 26}
